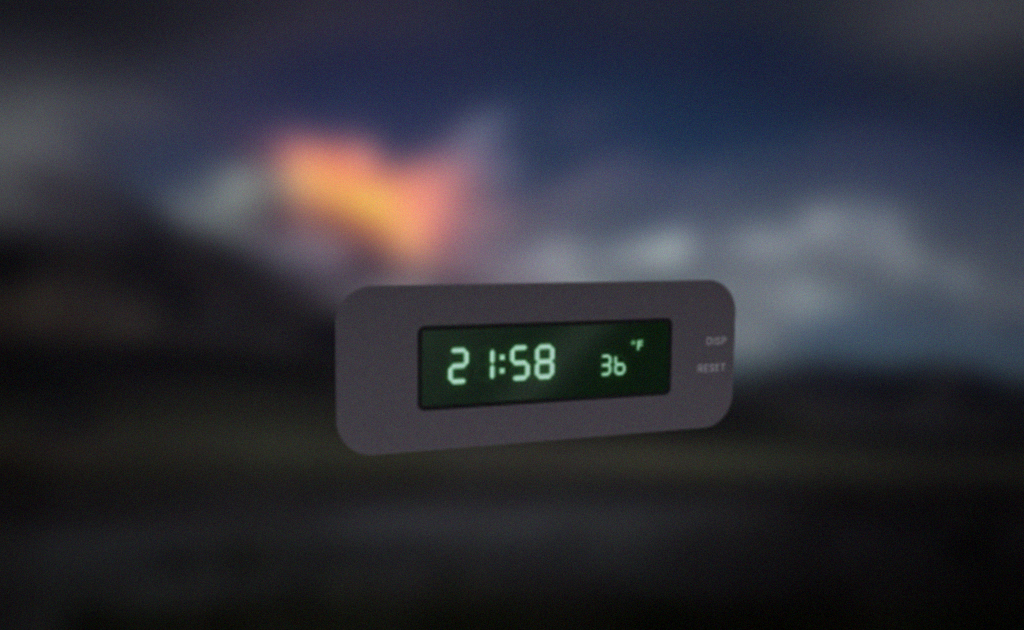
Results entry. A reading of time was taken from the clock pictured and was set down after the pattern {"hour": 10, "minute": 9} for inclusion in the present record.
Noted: {"hour": 21, "minute": 58}
